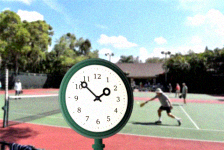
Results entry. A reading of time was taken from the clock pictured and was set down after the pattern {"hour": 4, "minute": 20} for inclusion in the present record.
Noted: {"hour": 1, "minute": 52}
